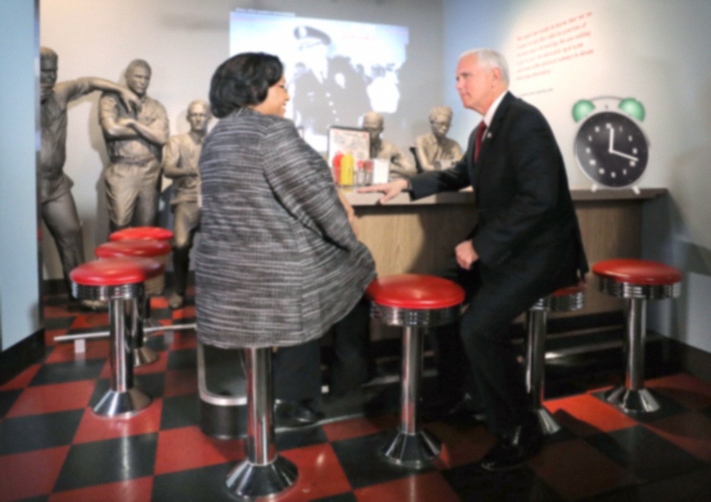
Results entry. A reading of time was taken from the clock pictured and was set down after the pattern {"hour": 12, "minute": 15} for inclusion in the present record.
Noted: {"hour": 12, "minute": 18}
